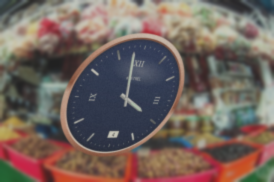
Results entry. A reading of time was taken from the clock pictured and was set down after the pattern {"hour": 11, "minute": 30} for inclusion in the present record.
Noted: {"hour": 3, "minute": 58}
